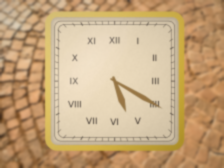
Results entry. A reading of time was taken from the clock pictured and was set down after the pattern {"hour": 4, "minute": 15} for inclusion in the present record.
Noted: {"hour": 5, "minute": 20}
